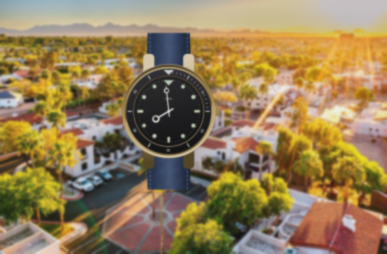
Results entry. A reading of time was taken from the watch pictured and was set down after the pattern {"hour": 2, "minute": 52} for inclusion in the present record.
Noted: {"hour": 7, "minute": 59}
